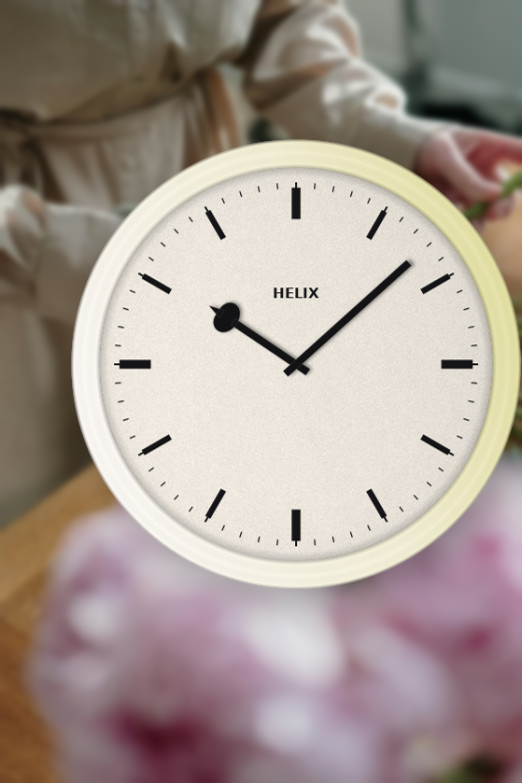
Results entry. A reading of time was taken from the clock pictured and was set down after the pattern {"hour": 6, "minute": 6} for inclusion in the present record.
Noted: {"hour": 10, "minute": 8}
